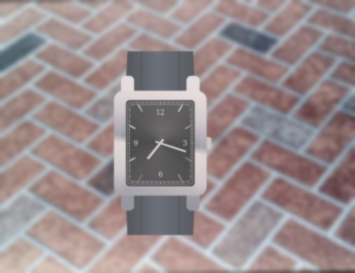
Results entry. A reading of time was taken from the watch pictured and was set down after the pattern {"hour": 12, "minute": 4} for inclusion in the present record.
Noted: {"hour": 7, "minute": 18}
